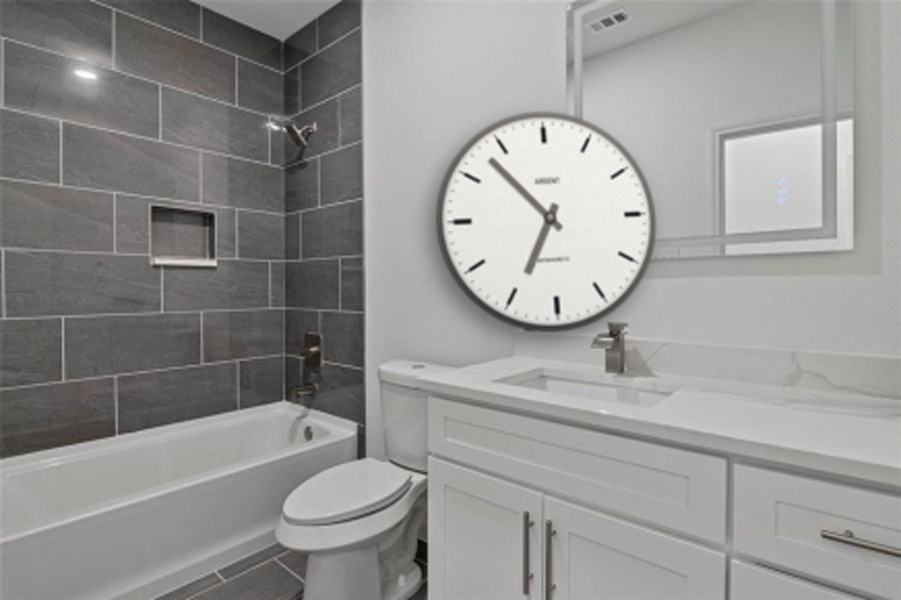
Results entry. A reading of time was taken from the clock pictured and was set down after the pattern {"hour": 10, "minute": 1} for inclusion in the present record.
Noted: {"hour": 6, "minute": 53}
